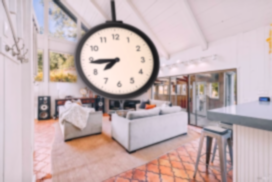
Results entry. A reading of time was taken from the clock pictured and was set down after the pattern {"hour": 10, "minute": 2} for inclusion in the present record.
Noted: {"hour": 7, "minute": 44}
